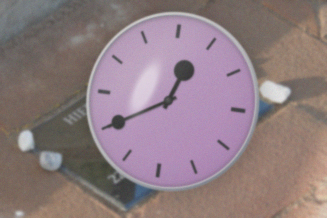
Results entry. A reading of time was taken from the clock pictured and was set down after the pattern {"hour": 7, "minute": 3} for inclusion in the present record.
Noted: {"hour": 12, "minute": 40}
